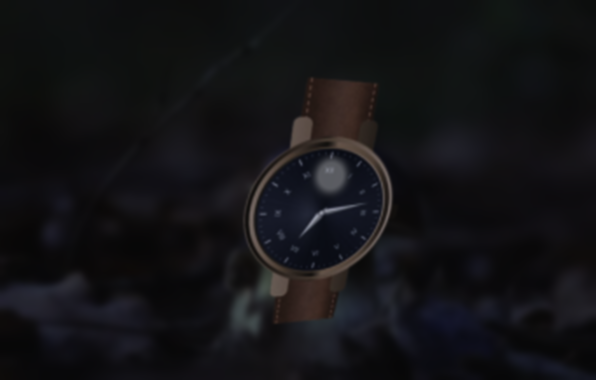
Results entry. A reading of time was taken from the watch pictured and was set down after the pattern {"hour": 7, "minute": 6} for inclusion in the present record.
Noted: {"hour": 7, "minute": 13}
